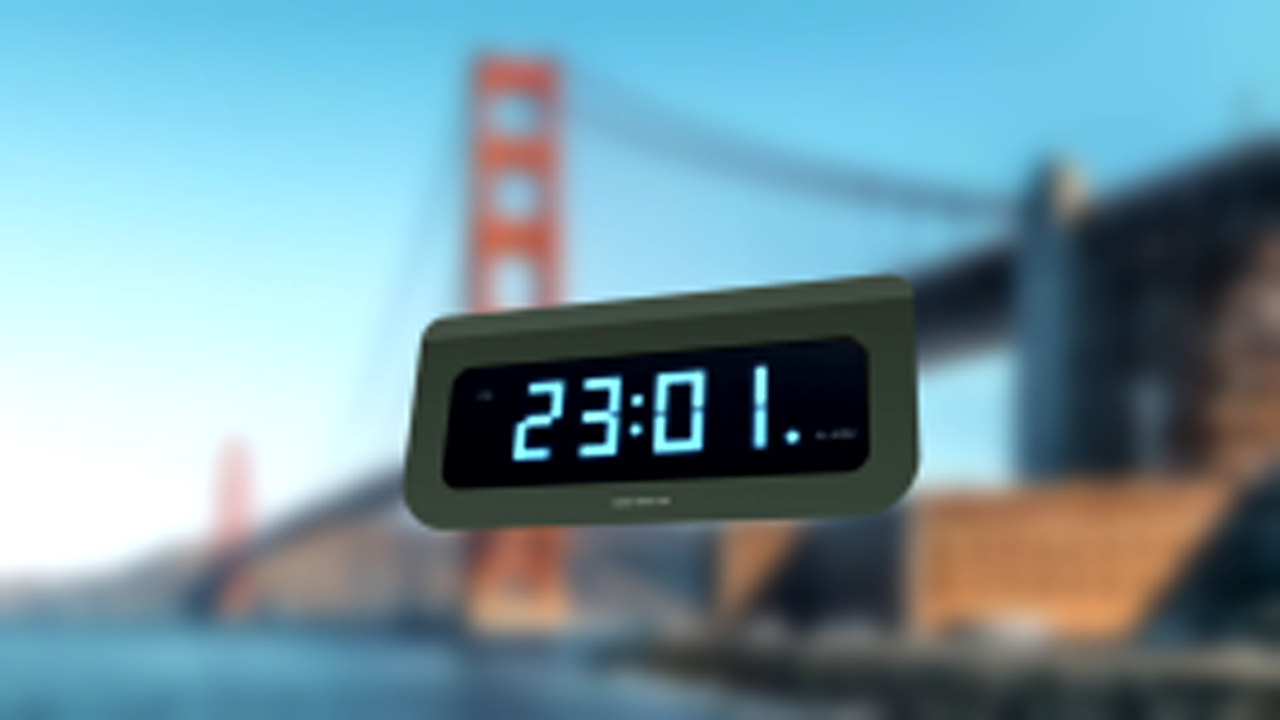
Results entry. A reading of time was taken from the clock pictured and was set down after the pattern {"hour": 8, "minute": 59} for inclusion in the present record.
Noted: {"hour": 23, "minute": 1}
